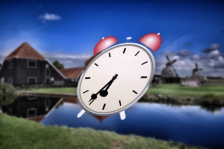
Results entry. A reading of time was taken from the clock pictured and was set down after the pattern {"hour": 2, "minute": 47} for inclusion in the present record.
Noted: {"hour": 6, "minute": 36}
